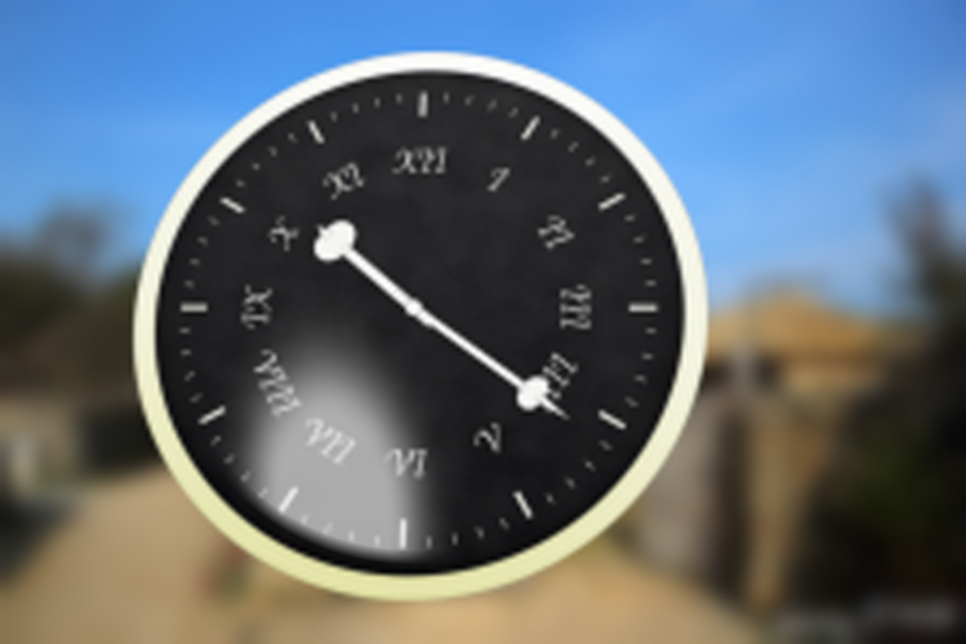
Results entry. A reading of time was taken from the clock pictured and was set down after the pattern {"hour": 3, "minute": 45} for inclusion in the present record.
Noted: {"hour": 10, "minute": 21}
